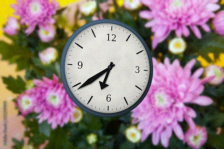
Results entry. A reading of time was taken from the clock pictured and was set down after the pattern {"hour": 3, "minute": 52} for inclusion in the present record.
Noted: {"hour": 6, "minute": 39}
